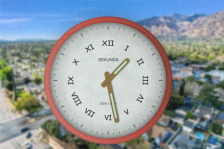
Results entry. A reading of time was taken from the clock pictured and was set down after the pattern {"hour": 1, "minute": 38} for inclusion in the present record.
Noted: {"hour": 1, "minute": 28}
